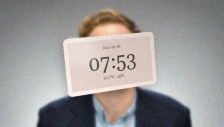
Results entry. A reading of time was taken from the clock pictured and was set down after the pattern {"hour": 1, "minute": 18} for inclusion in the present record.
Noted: {"hour": 7, "minute": 53}
